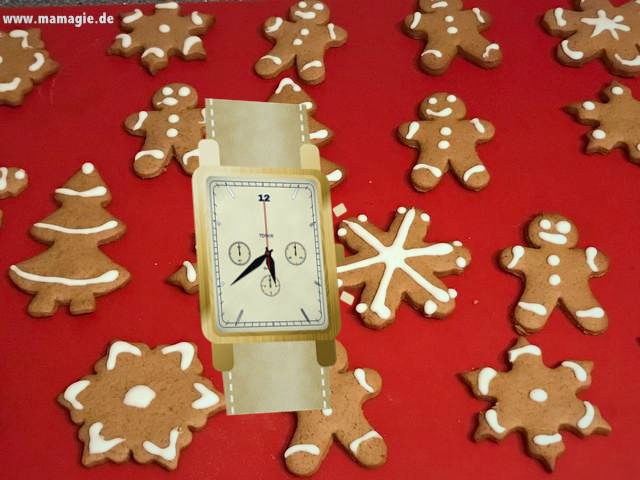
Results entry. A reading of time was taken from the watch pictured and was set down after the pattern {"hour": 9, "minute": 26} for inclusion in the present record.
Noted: {"hour": 5, "minute": 39}
